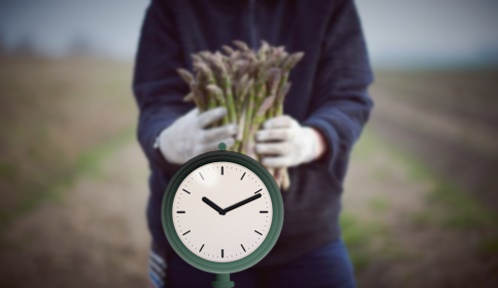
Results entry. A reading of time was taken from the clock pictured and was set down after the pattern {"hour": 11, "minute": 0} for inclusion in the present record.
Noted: {"hour": 10, "minute": 11}
